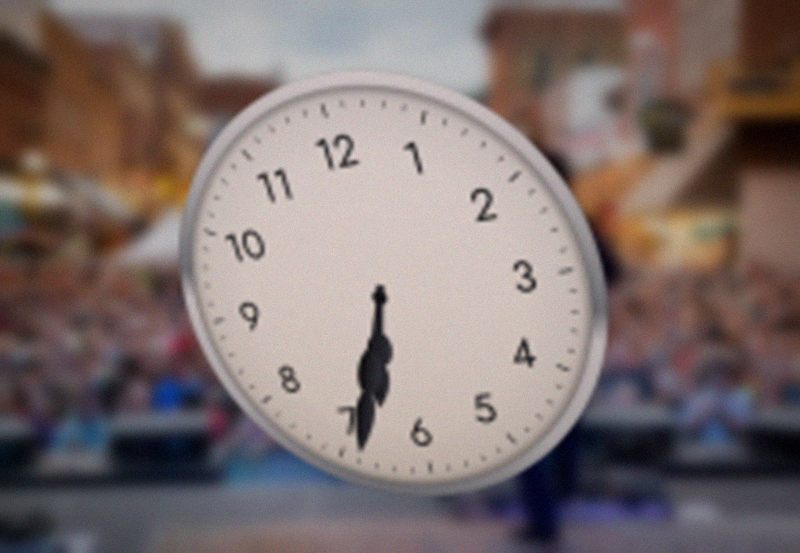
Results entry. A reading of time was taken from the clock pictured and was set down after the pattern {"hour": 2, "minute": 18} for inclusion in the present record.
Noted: {"hour": 6, "minute": 34}
